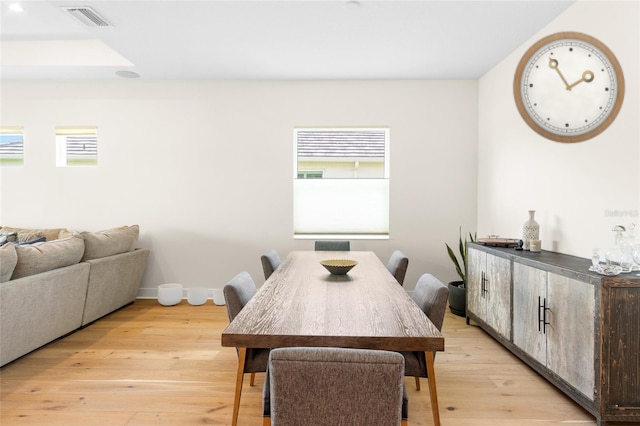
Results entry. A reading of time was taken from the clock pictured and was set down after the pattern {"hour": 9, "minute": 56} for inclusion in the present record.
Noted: {"hour": 1, "minute": 54}
